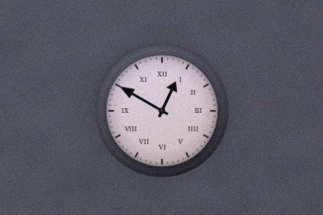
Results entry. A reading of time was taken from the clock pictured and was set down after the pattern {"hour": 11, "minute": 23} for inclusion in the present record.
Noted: {"hour": 12, "minute": 50}
